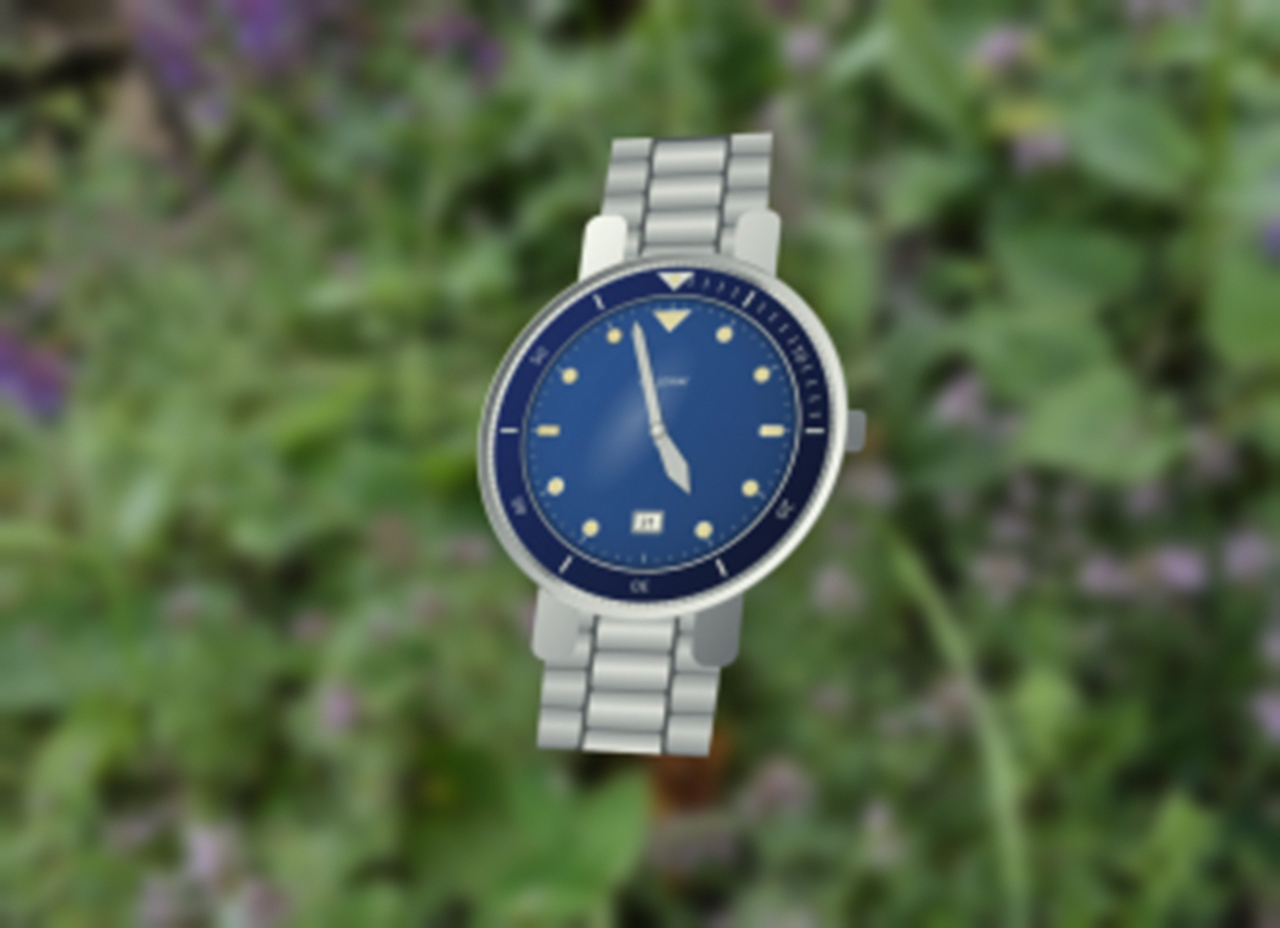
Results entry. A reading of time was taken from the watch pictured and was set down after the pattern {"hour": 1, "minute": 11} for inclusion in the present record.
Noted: {"hour": 4, "minute": 57}
